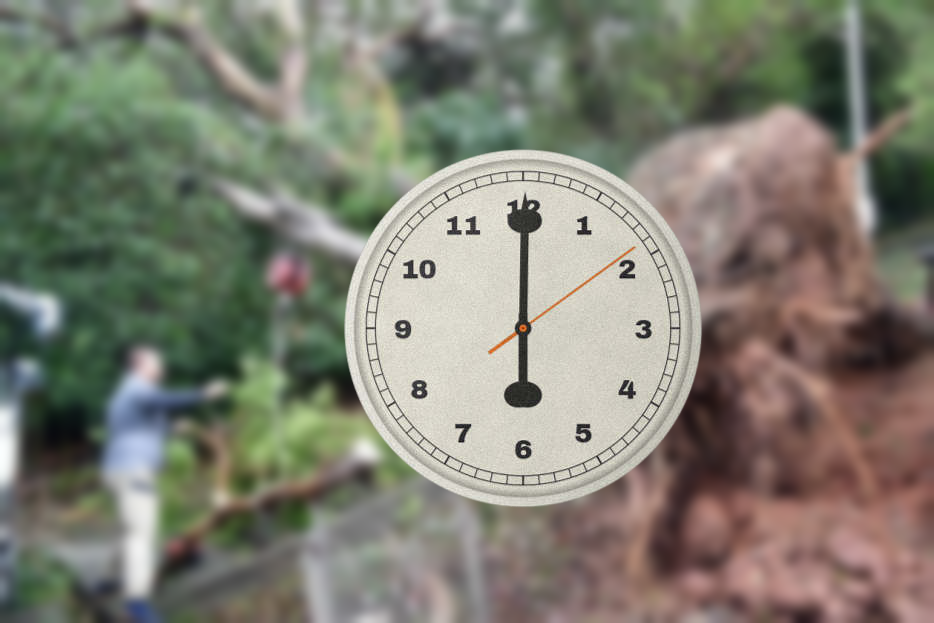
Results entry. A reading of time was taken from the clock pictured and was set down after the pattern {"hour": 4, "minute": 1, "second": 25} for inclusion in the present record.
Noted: {"hour": 6, "minute": 0, "second": 9}
